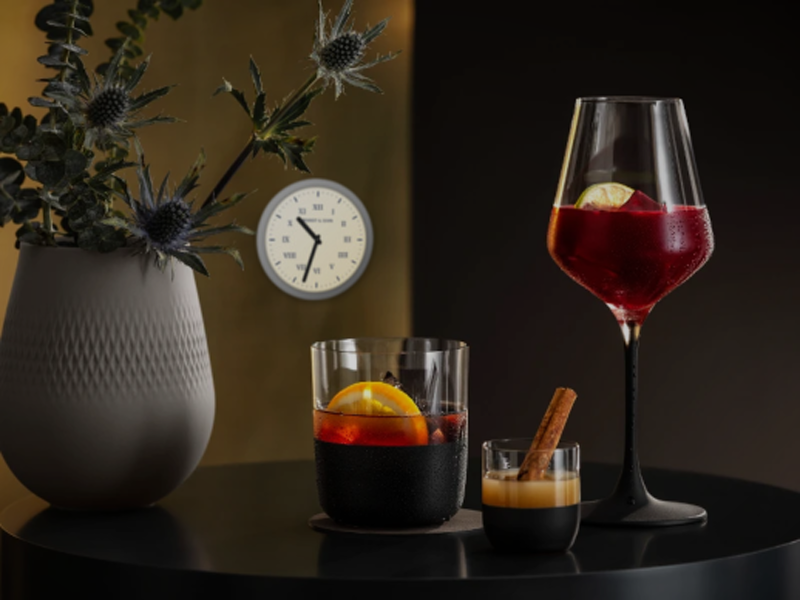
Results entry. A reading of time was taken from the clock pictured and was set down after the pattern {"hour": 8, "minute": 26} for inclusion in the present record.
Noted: {"hour": 10, "minute": 33}
